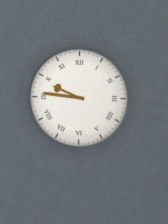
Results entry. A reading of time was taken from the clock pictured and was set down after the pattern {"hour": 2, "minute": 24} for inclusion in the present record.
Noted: {"hour": 9, "minute": 46}
